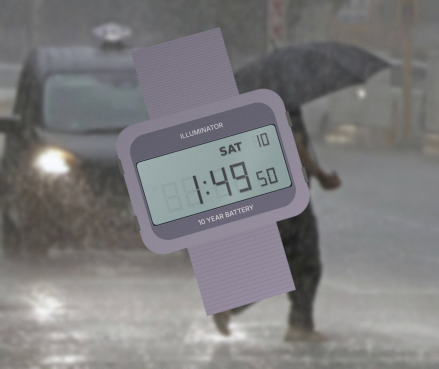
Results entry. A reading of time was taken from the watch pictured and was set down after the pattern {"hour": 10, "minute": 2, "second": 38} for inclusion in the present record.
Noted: {"hour": 1, "minute": 49, "second": 50}
